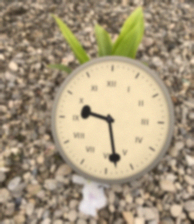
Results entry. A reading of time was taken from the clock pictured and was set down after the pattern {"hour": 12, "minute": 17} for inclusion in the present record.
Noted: {"hour": 9, "minute": 28}
